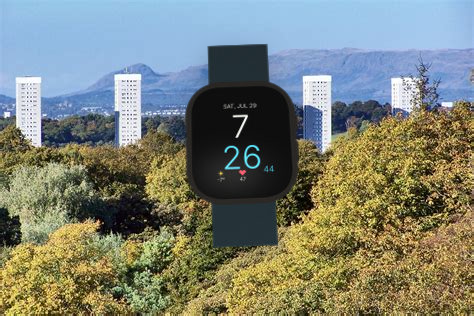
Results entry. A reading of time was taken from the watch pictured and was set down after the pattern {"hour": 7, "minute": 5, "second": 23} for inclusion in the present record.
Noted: {"hour": 7, "minute": 26, "second": 44}
